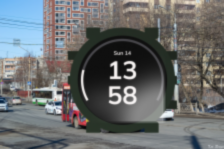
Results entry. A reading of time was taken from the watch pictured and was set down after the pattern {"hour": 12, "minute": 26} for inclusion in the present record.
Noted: {"hour": 13, "minute": 58}
